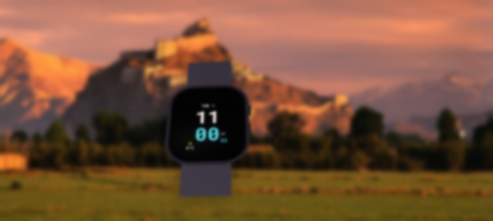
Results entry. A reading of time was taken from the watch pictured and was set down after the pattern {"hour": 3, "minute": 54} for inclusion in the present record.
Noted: {"hour": 11, "minute": 0}
